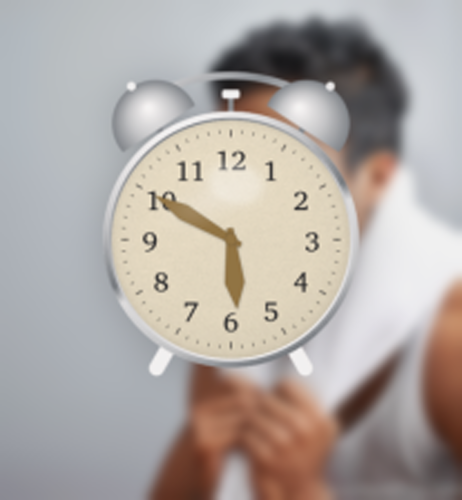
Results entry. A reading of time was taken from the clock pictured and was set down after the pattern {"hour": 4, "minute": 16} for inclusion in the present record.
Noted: {"hour": 5, "minute": 50}
